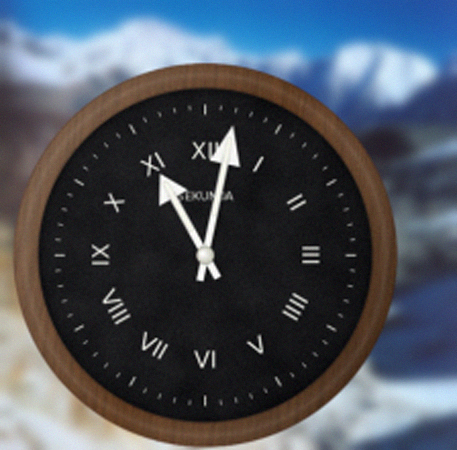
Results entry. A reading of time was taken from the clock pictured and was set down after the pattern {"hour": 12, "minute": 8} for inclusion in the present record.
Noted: {"hour": 11, "minute": 2}
